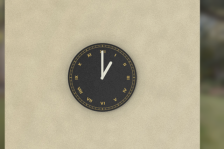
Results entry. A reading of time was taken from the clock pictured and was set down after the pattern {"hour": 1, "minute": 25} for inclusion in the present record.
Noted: {"hour": 1, "minute": 0}
